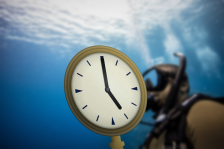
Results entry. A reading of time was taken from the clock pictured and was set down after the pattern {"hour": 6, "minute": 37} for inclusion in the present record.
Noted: {"hour": 5, "minute": 0}
